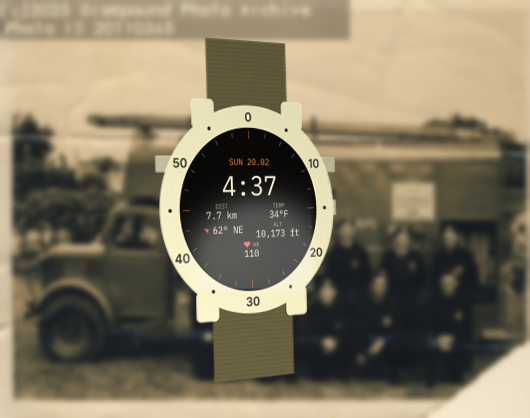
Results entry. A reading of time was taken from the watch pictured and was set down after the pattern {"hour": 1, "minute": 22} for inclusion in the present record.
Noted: {"hour": 4, "minute": 37}
